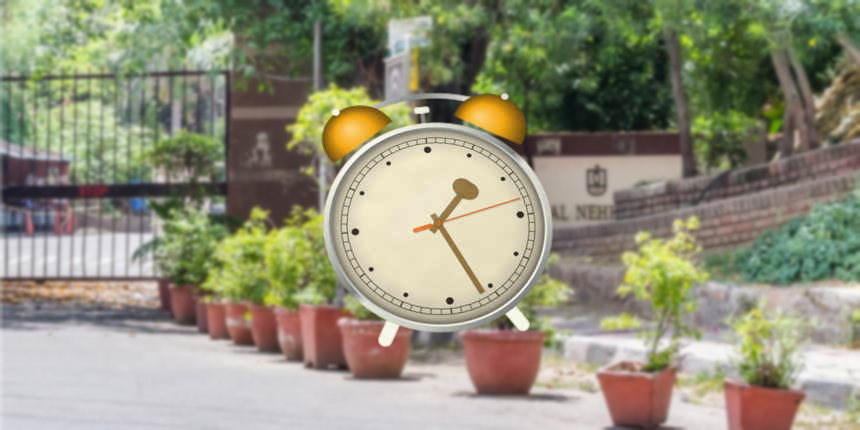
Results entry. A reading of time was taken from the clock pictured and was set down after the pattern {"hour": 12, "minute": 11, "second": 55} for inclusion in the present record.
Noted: {"hour": 1, "minute": 26, "second": 13}
